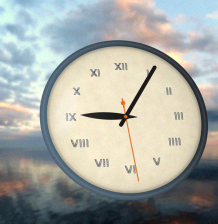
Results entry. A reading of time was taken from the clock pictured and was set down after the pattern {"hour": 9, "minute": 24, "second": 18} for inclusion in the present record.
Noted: {"hour": 9, "minute": 5, "second": 29}
